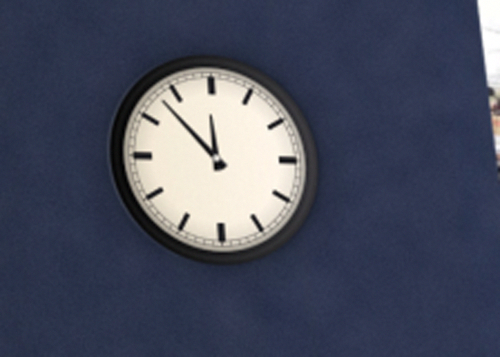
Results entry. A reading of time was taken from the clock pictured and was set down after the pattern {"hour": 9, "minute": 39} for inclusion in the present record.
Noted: {"hour": 11, "minute": 53}
